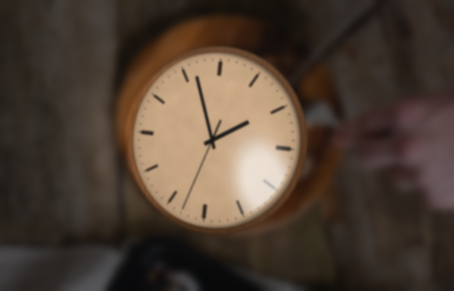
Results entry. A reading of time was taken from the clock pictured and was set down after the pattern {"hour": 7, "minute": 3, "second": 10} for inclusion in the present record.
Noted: {"hour": 1, "minute": 56, "second": 33}
